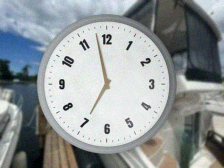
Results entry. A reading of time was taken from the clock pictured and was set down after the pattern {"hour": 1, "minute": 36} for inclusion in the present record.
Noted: {"hour": 6, "minute": 58}
